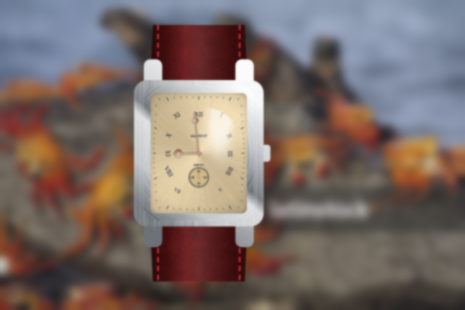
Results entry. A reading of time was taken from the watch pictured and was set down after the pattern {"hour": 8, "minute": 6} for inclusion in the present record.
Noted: {"hour": 8, "minute": 59}
